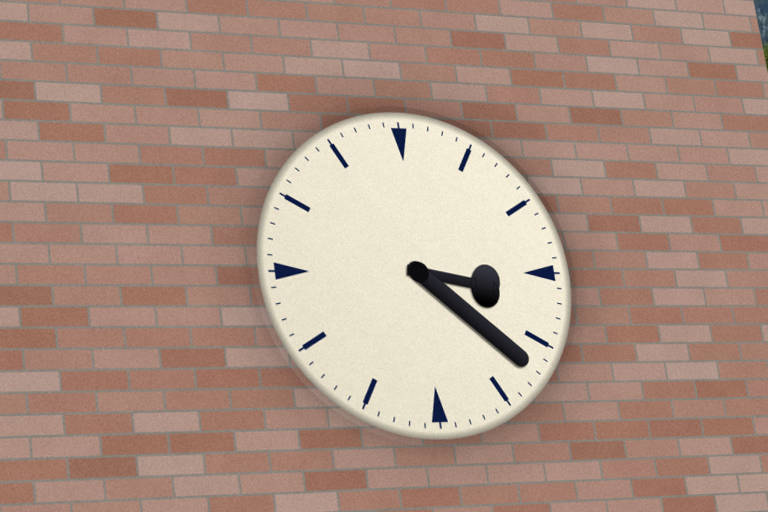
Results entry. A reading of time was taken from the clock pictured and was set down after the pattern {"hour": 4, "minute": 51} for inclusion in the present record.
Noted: {"hour": 3, "minute": 22}
